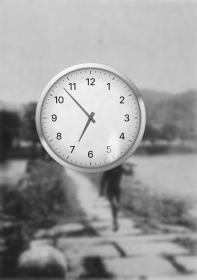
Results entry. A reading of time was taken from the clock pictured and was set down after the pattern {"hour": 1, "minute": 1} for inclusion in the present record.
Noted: {"hour": 6, "minute": 53}
